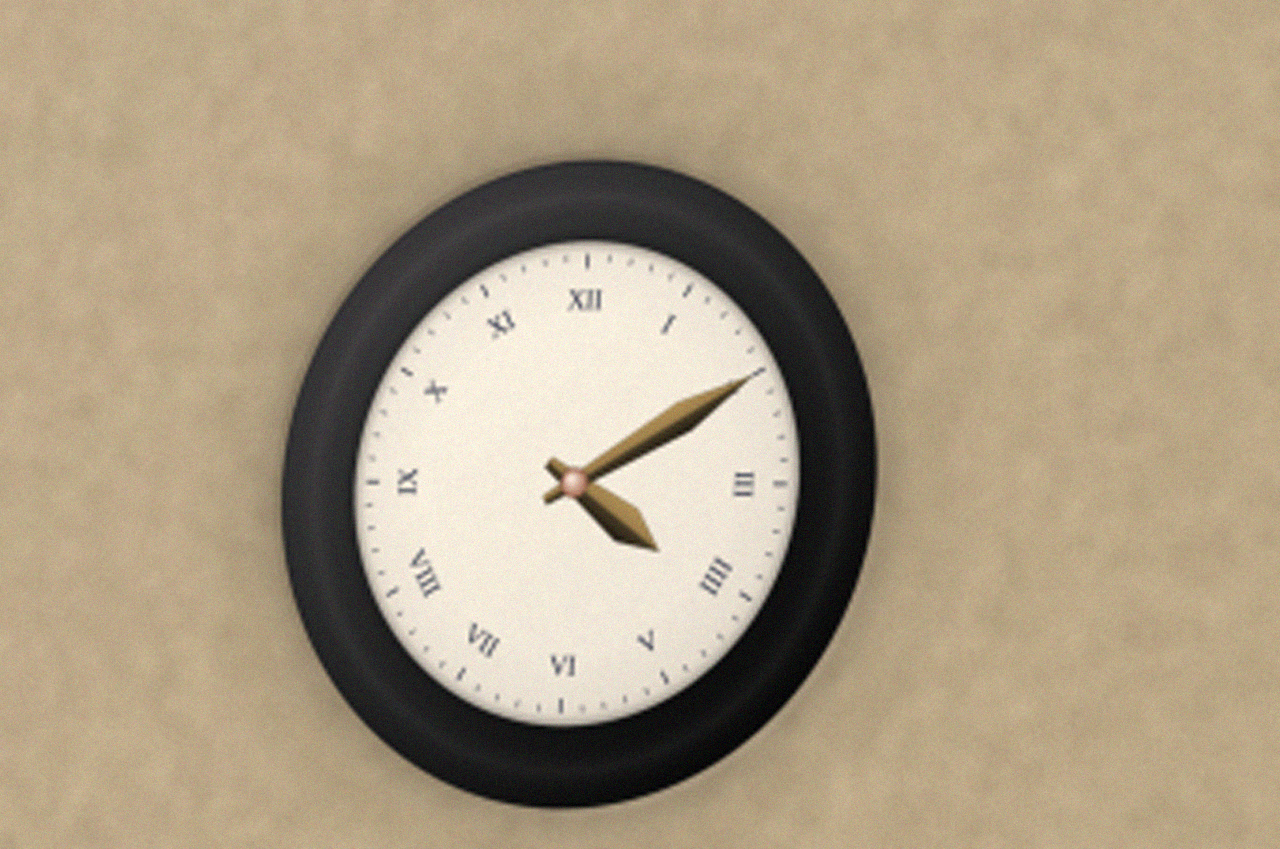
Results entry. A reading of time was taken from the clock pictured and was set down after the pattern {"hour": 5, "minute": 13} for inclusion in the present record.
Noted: {"hour": 4, "minute": 10}
